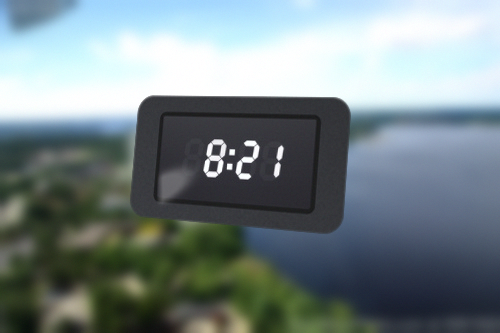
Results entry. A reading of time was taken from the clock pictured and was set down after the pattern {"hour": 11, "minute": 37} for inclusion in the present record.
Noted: {"hour": 8, "minute": 21}
